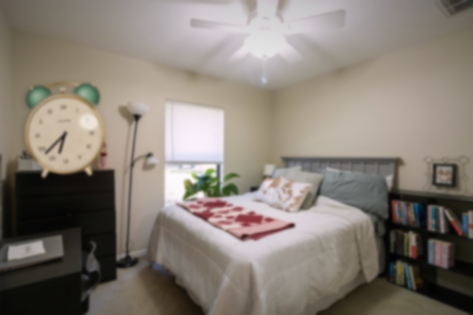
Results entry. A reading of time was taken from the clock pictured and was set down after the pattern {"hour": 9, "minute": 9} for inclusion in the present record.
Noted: {"hour": 6, "minute": 38}
